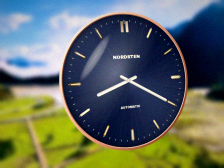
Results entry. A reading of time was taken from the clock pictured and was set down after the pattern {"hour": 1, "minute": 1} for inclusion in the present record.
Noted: {"hour": 8, "minute": 20}
